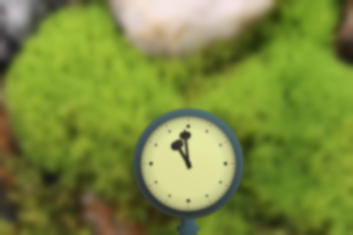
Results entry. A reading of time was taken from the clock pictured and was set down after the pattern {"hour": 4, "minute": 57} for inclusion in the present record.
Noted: {"hour": 10, "minute": 59}
